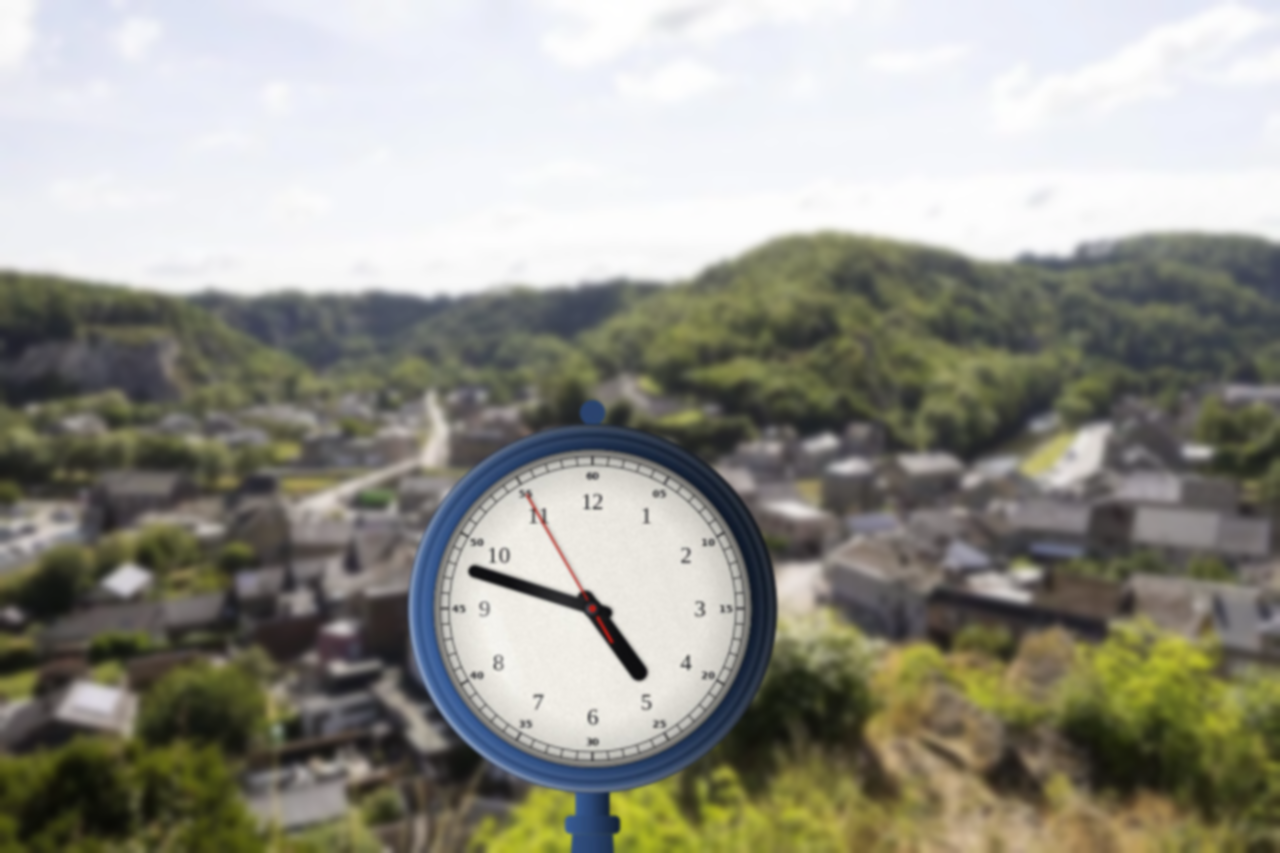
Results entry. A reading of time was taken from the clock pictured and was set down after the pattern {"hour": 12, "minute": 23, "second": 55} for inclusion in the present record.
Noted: {"hour": 4, "minute": 47, "second": 55}
